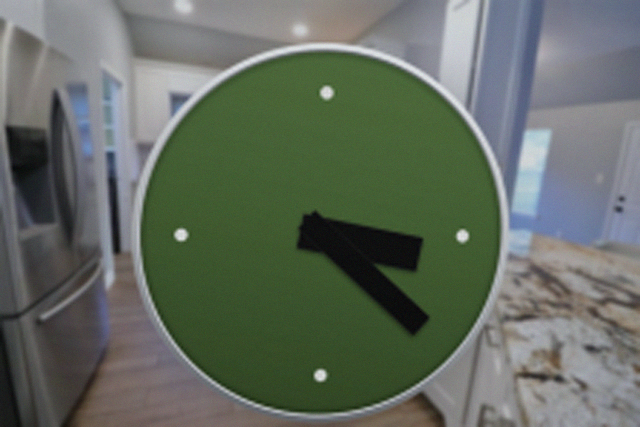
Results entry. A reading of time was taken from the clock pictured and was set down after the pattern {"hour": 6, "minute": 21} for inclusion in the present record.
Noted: {"hour": 3, "minute": 22}
